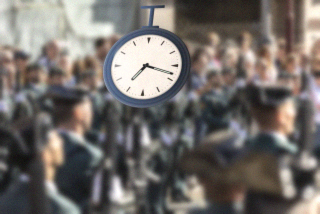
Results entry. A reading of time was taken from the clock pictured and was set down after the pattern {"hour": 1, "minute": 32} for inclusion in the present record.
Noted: {"hour": 7, "minute": 18}
